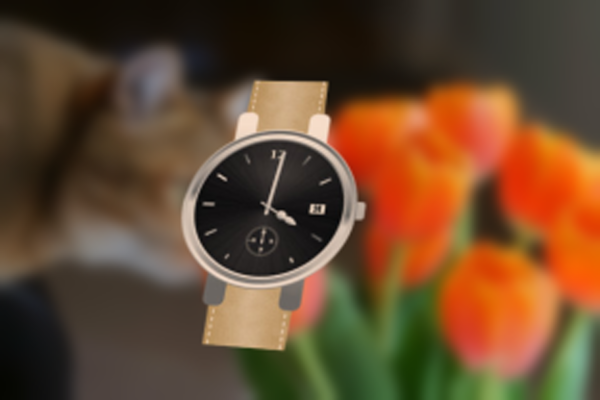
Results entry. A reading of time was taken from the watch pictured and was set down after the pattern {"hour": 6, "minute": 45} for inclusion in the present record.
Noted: {"hour": 4, "minute": 1}
